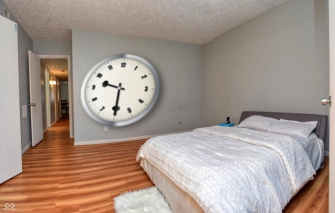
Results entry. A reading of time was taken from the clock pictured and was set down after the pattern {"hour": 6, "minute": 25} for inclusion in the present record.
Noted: {"hour": 9, "minute": 30}
